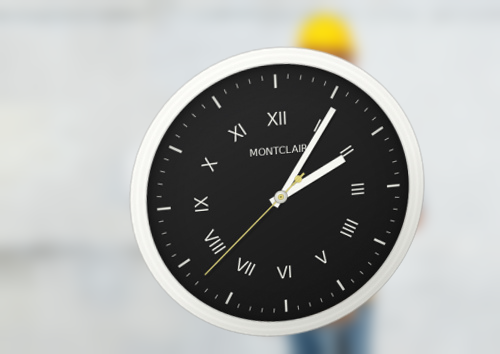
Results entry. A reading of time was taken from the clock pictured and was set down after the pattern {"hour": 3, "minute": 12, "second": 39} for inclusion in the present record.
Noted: {"hour": 2, "minute": 5, "second": 38}
